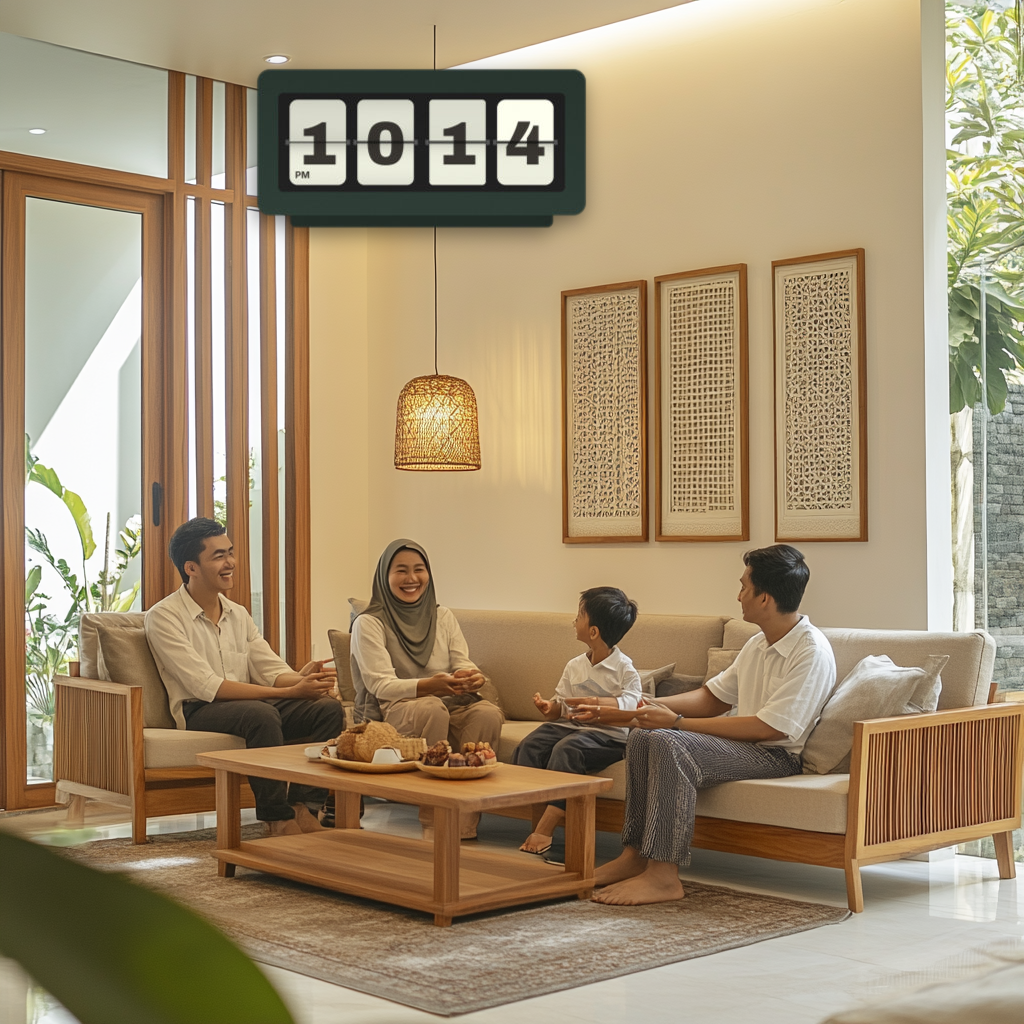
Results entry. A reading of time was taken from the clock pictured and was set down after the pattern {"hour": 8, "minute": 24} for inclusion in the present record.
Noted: {"hour": 10, "minute": 14}
